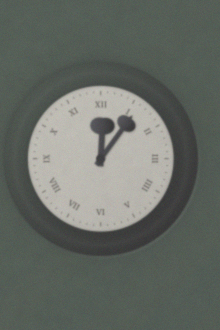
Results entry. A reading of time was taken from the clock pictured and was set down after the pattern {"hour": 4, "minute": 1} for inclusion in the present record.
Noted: {"hour": 12, "minute": 6}
